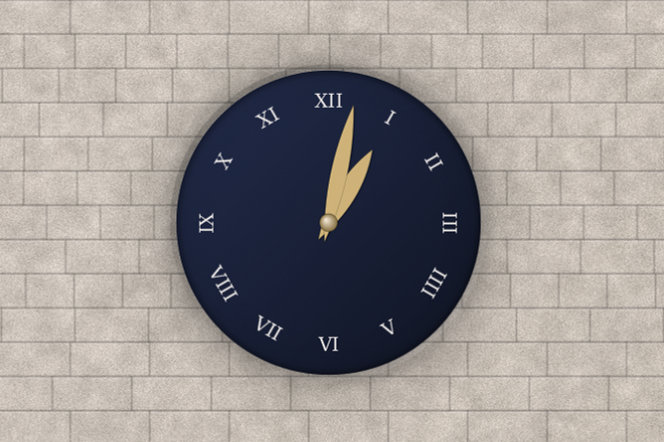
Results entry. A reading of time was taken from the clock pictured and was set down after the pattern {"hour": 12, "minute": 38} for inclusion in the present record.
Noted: {"hour": 1, "minute": 2}
